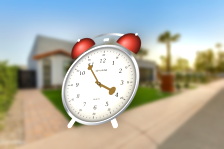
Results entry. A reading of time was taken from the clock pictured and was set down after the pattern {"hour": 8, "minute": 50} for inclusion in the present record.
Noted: {"hour": 3, "minute": 54}
